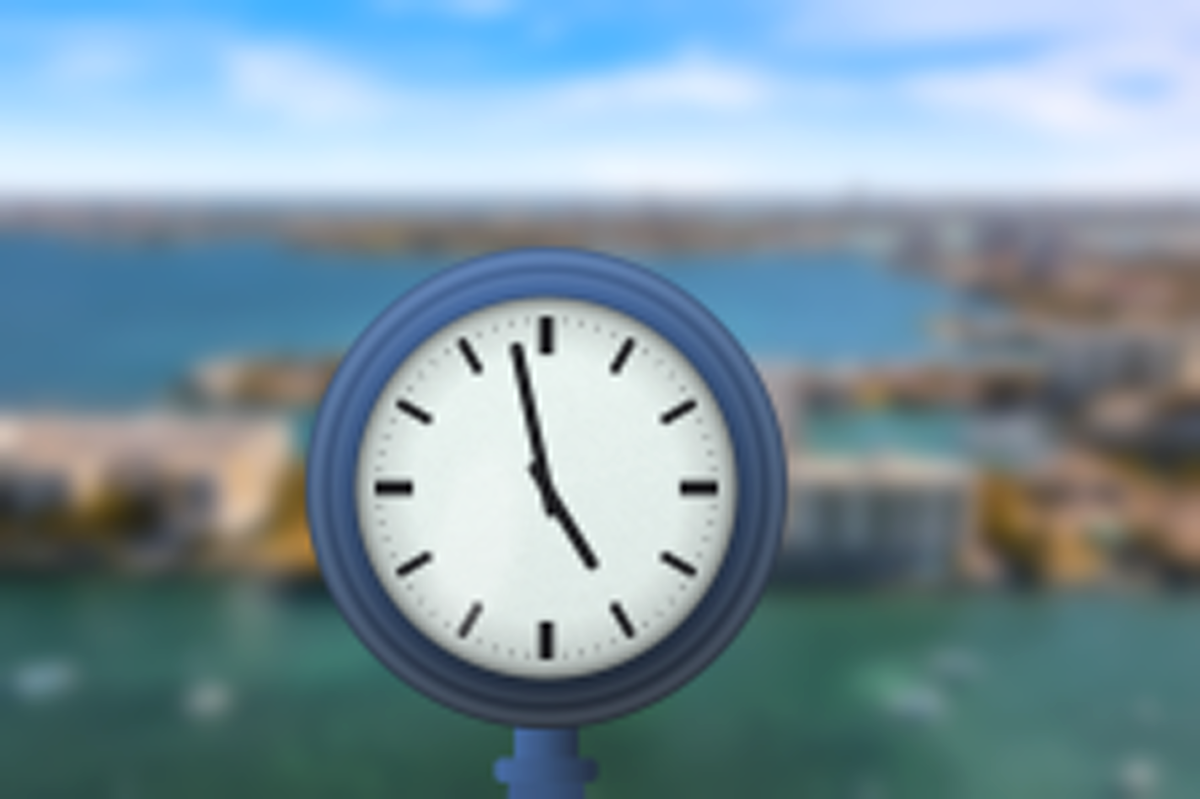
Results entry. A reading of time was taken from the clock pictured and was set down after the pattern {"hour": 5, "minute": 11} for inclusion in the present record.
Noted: {"hour": 4, "minute": 58}
